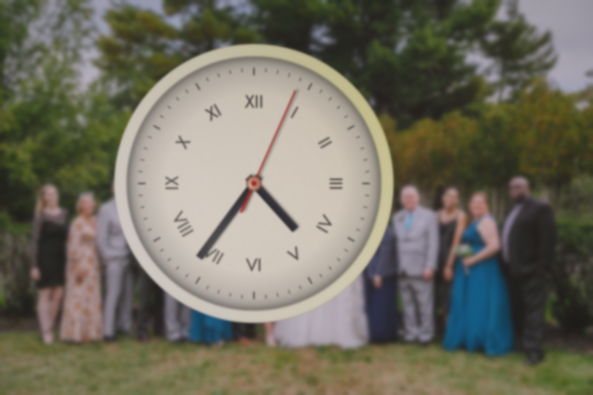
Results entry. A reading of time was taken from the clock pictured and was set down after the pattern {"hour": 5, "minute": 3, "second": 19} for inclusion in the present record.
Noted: {"hour": 4, "minute": 36, "second": 4}
